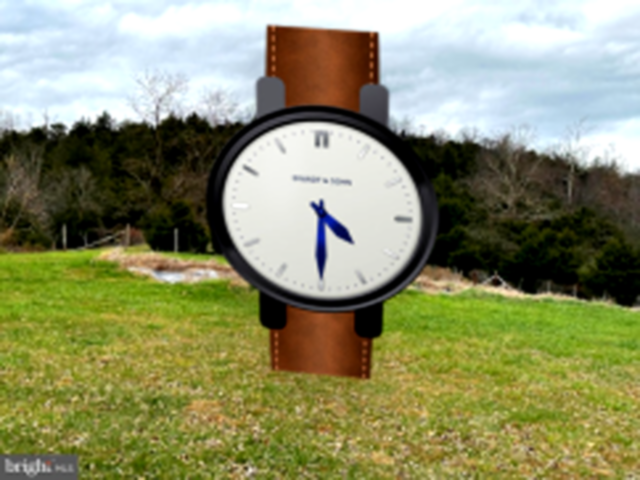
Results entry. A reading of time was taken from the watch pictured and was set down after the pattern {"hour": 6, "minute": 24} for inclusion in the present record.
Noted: {"hour": 4, "minute": 30}
